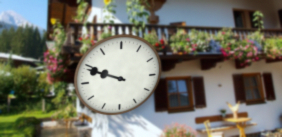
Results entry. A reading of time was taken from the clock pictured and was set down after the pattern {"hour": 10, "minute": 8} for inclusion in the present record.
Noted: {"hour": 9, "minute": 49}
